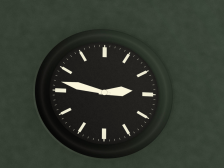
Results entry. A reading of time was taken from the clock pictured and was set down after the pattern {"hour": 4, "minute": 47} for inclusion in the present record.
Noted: {"hour": 2, "minute": 47}
